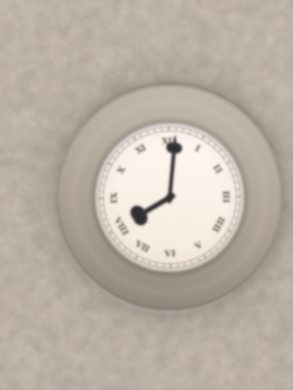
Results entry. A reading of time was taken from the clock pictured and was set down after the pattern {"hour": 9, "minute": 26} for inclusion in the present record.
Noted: {"hour": 8, "minute": 1}
